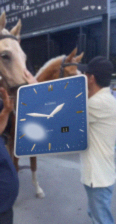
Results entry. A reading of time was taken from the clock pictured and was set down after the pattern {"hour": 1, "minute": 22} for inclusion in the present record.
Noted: {"hour": 1, "minute": 47}
